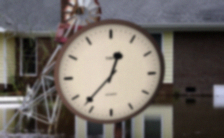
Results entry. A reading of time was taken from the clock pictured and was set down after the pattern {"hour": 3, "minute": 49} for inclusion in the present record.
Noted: {"hour": 12, "minute": 37}
